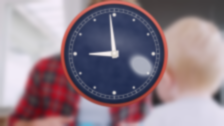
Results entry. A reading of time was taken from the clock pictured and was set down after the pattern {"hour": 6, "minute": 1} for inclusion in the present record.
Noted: {"hour": 8, "minute": 59}
